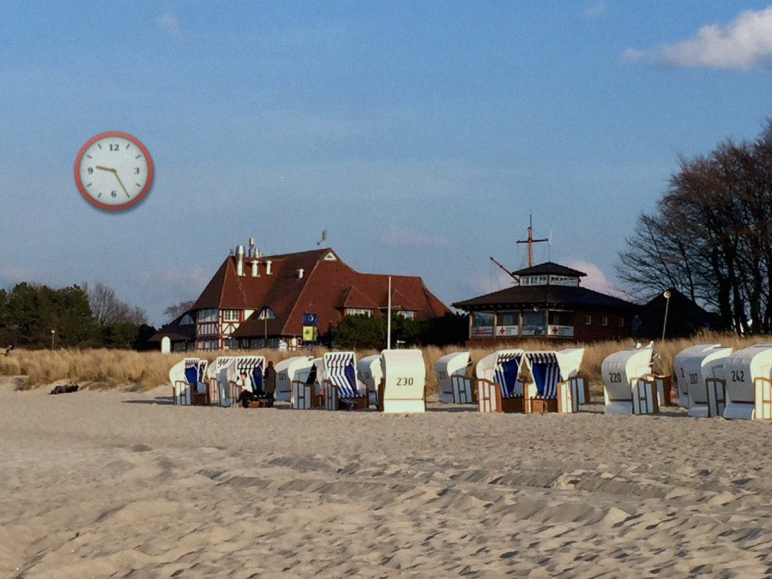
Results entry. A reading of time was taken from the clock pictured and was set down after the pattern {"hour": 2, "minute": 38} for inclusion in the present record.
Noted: {"hour": 9, "minute": 25}
